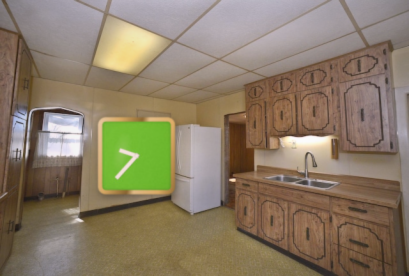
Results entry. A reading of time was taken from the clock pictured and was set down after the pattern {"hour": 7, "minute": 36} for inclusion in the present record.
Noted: {"hour": 9, "minute": 37}
